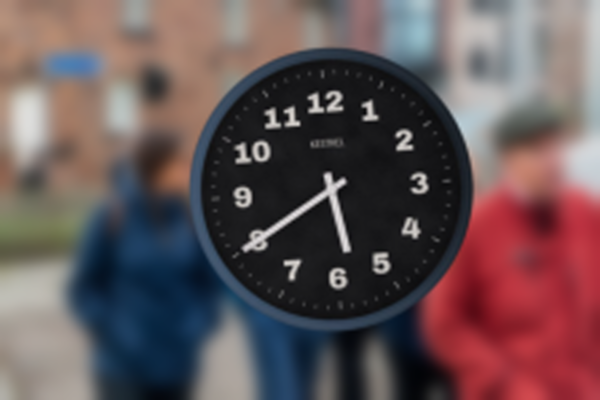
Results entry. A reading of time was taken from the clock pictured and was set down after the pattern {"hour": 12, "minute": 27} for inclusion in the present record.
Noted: {"hour": 5, "minute": 40}
